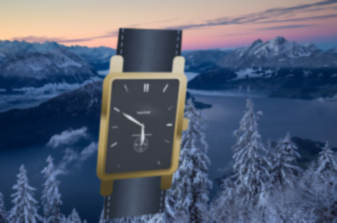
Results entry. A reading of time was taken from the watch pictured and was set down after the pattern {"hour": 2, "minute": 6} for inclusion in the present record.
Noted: {"hour": 5, "minute": 50}
